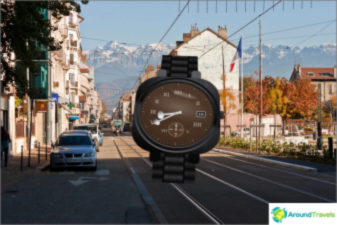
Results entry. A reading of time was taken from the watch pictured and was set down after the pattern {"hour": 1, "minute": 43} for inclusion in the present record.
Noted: {"hour": 8, "minute": 40}
